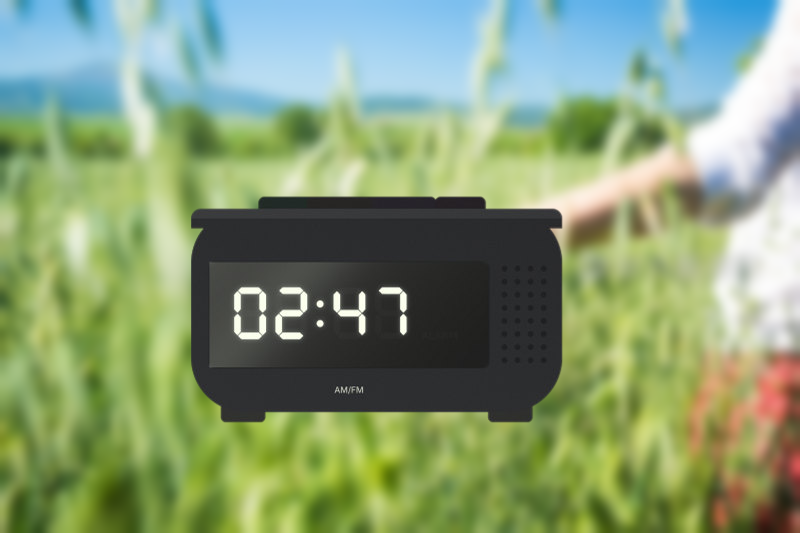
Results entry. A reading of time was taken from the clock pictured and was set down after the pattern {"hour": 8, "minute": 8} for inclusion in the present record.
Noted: {"hour": 2, "minute": 47}
